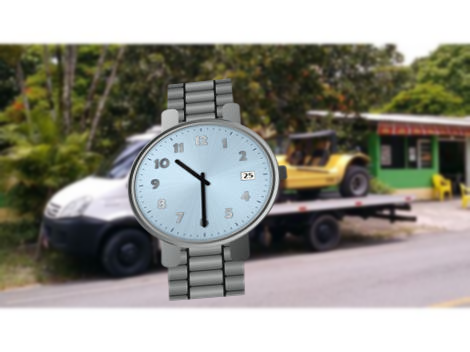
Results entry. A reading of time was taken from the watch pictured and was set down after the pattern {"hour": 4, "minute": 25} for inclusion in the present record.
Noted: {"hour": 10, "minute": 30}
